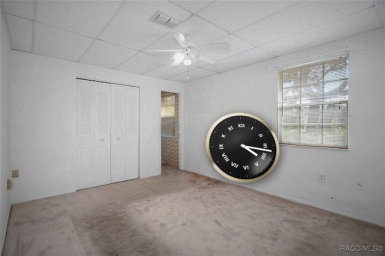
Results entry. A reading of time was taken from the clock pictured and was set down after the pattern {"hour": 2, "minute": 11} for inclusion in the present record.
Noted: {"hour": 4, "minute": 17}
